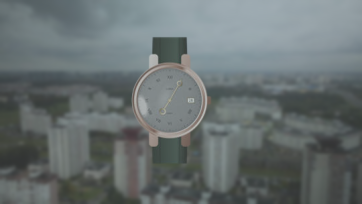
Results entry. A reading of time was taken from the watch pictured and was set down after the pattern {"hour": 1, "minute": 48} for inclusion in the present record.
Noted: {"hour": 7, "minute": 5}
